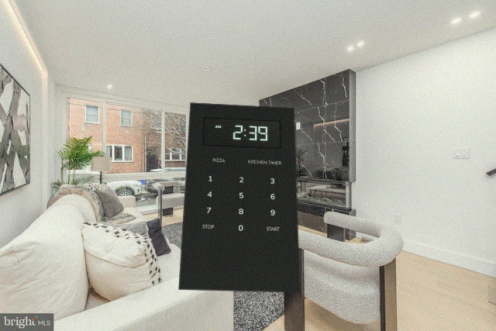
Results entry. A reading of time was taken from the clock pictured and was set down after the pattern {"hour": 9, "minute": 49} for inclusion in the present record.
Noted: {"hour": 2, "minute": 39}
